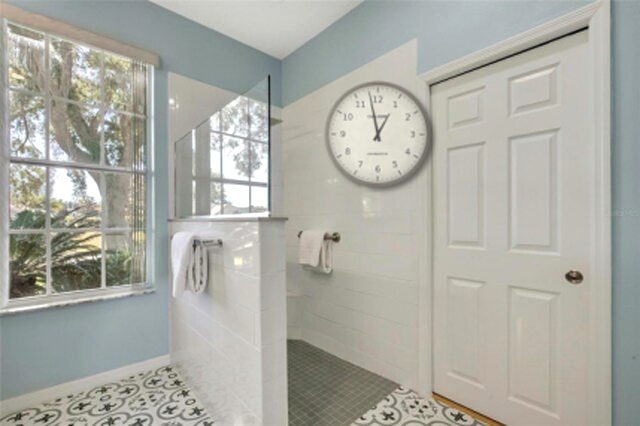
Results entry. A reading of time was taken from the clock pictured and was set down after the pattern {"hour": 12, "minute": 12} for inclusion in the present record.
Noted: {"hour": 12, "minute": 58}
